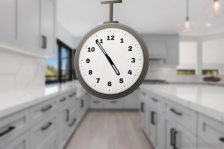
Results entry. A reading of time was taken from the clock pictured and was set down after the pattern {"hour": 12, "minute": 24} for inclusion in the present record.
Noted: {"hour": 4, "minute": 54}
